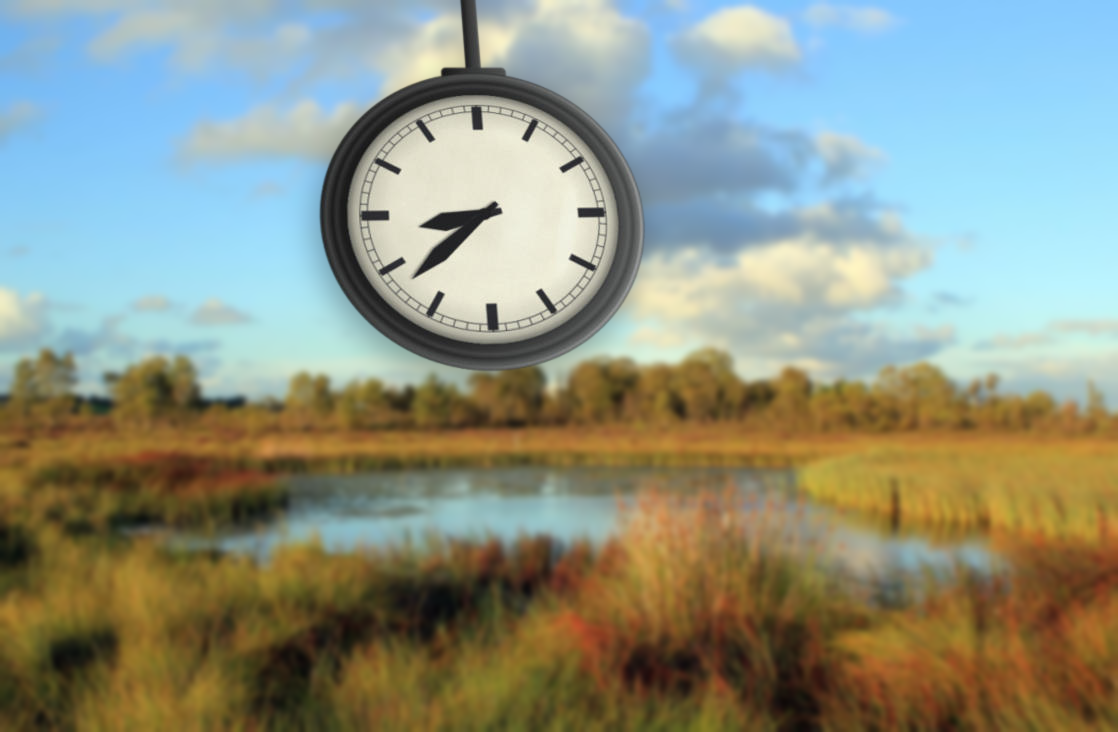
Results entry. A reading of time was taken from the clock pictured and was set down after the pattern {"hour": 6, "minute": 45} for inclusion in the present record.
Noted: {"hour": 8, "minute": 38}
